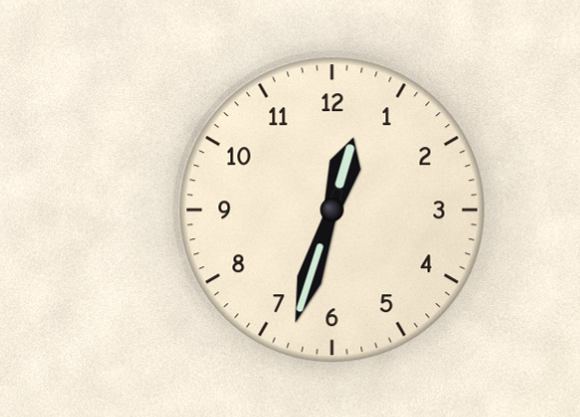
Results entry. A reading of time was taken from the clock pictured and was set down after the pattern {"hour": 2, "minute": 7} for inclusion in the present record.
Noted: {"hour": 12, "minute": 33}
